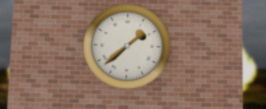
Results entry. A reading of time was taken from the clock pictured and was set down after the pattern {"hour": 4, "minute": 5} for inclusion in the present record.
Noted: {"hour": 1, "minute": 38}
